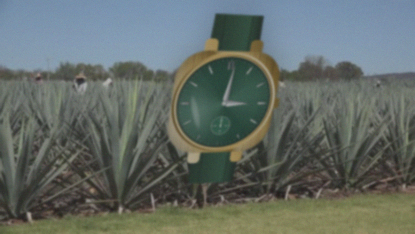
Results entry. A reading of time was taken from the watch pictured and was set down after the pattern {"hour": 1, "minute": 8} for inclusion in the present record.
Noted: {"hour": 3, "minute": 1}
